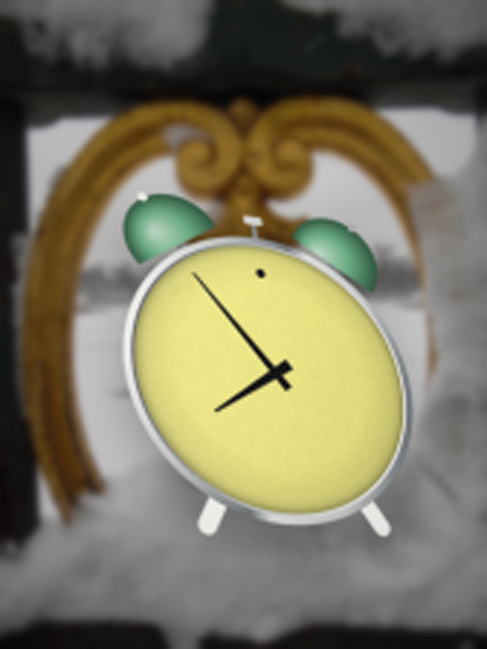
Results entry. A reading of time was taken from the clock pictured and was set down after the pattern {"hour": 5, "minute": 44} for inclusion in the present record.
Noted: {"hour": 7, "minute": 54}
